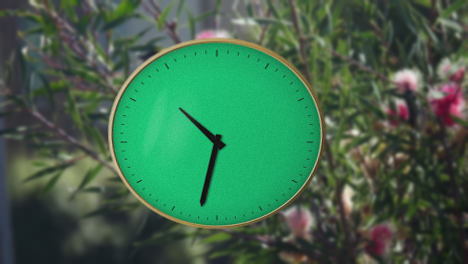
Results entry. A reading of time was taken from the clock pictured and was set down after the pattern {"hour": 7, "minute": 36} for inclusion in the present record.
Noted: {"hour": 10, "minute": 32}
